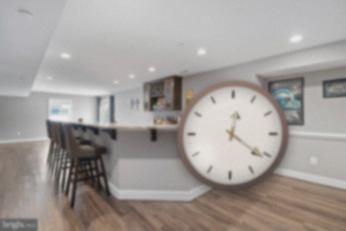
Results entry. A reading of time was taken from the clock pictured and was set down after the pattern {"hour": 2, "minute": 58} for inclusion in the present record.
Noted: {"hour": 12, "minute": 21}
